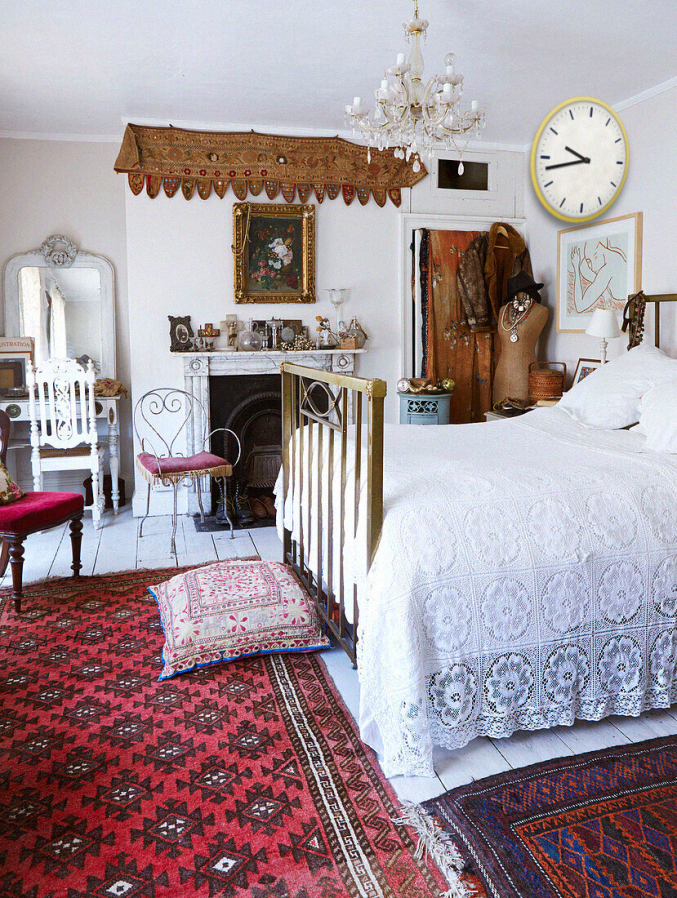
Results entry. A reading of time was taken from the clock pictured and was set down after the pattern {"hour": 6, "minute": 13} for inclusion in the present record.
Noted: {"hour": 9, "minute": 43}
